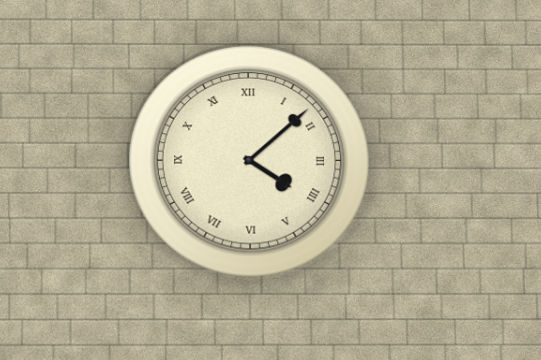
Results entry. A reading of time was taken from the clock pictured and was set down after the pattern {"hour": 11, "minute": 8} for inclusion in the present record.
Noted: {"hour": 4, "minute": 8}
